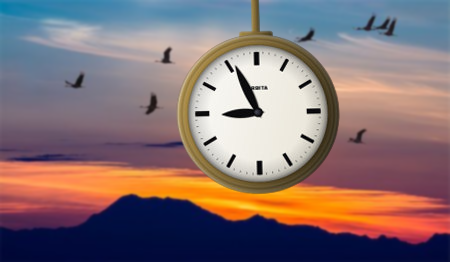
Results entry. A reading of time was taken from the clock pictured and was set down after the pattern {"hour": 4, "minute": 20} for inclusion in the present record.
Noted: {"hour": 8, "minute": 56}
